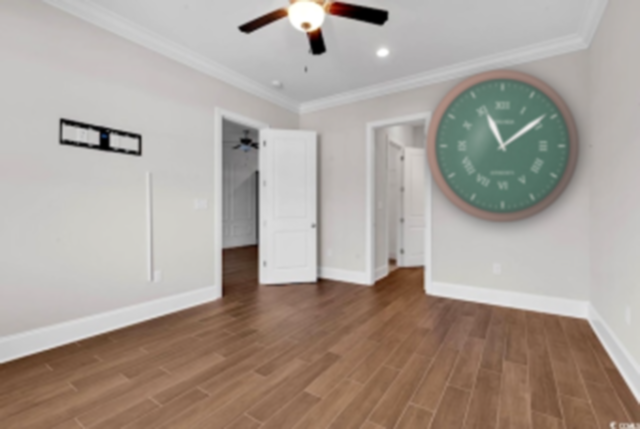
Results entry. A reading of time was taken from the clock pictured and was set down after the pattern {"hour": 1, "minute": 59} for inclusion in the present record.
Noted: {"hour": 11, "minute": 9}
